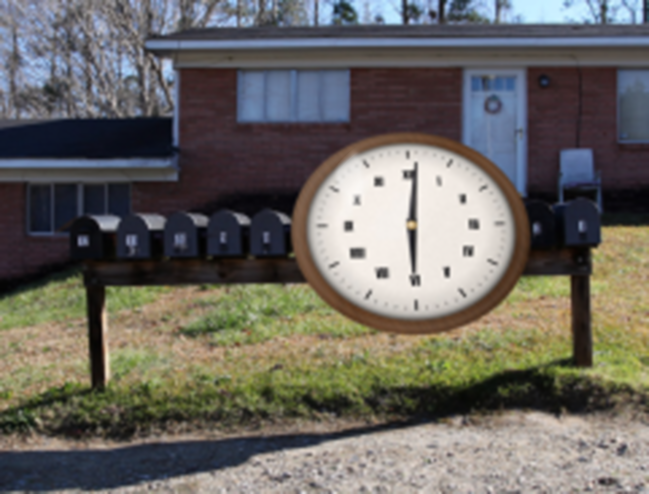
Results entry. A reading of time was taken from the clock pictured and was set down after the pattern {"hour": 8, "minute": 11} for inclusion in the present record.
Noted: {"hour": 6, "minute": 1}
